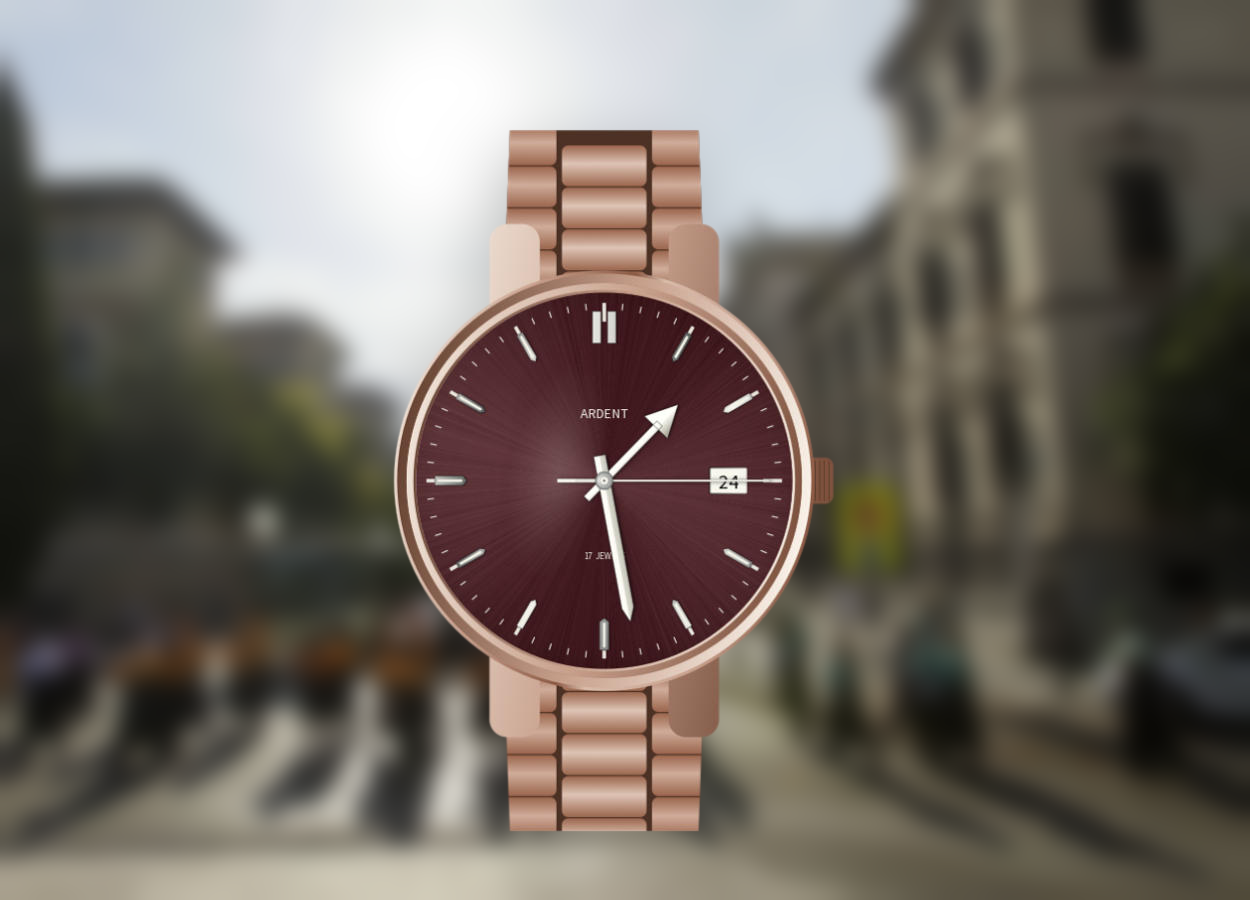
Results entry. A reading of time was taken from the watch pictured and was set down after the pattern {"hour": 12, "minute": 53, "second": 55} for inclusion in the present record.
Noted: {"hour": 1, "minute": 28, "second": 15}
